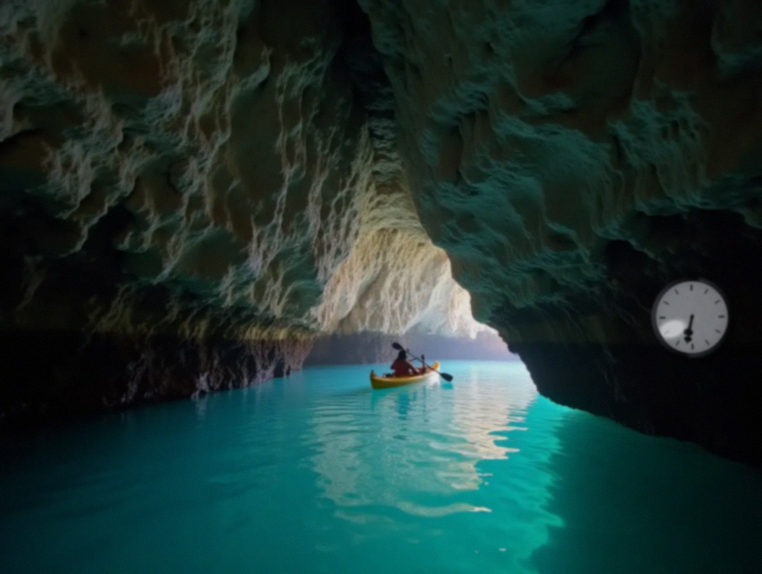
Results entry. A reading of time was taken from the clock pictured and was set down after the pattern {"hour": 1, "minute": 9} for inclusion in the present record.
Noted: {"hour": 6, "minute": 32}
